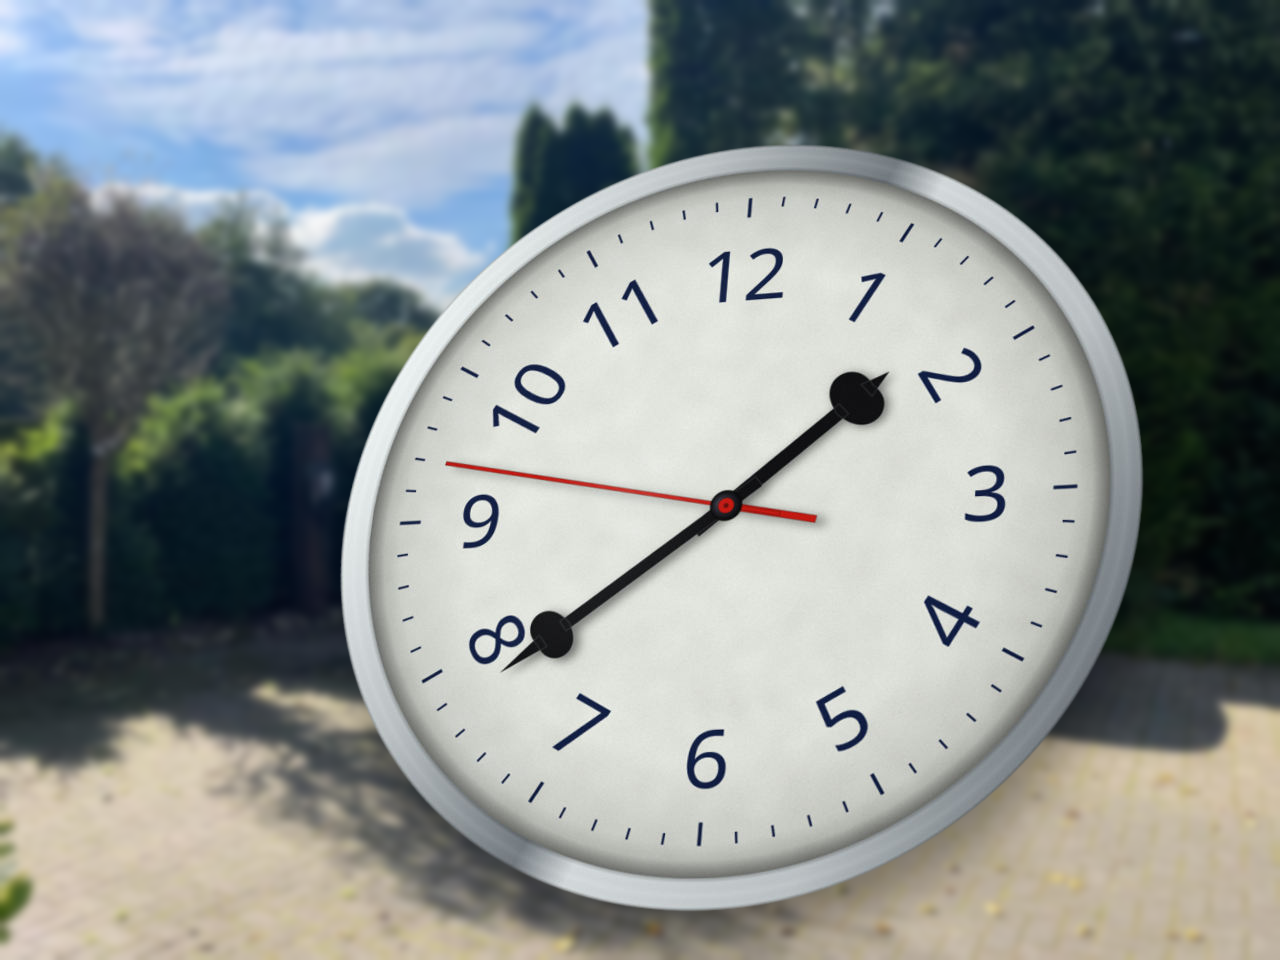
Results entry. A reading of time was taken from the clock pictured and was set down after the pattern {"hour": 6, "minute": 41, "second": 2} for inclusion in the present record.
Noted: {"hour": 1, "minute": 38, "second": 47}
